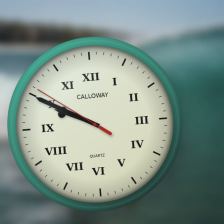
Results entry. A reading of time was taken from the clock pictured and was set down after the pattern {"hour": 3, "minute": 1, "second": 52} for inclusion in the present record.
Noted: {"hour": 9, "minute": 49, "second": 51}
